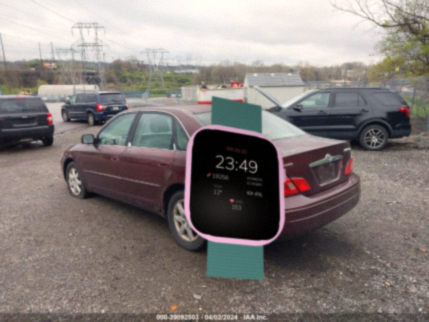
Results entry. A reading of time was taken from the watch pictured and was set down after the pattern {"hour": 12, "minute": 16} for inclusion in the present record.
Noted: {"hour": 23, "minute": 49}
